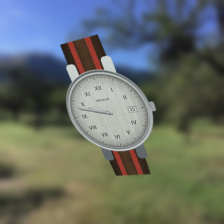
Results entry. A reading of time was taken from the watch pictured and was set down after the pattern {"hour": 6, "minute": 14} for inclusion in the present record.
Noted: {"hour": 9, "minute": 48}
